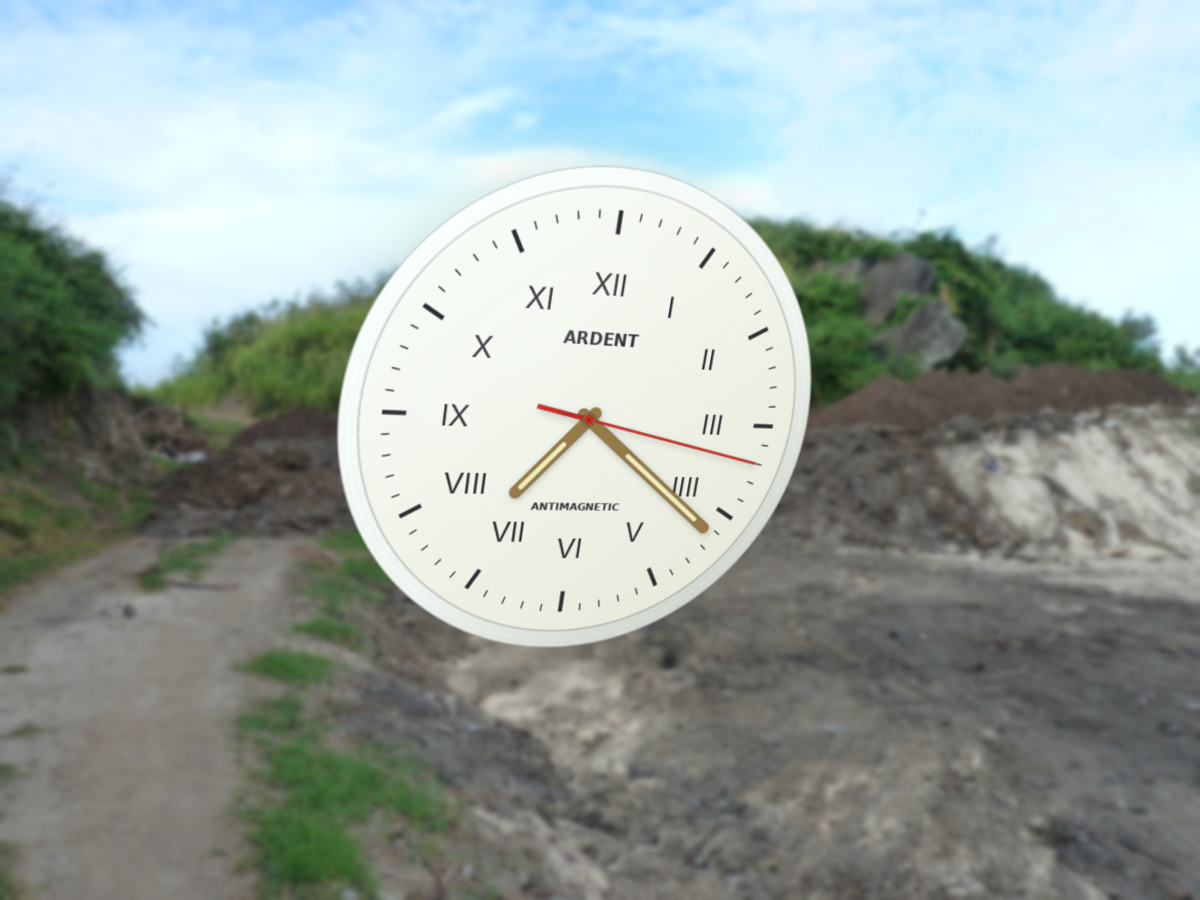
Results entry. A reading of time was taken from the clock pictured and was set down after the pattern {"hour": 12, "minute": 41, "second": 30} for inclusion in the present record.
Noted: {"hour": 7, "minute": 21, "second": 17}
